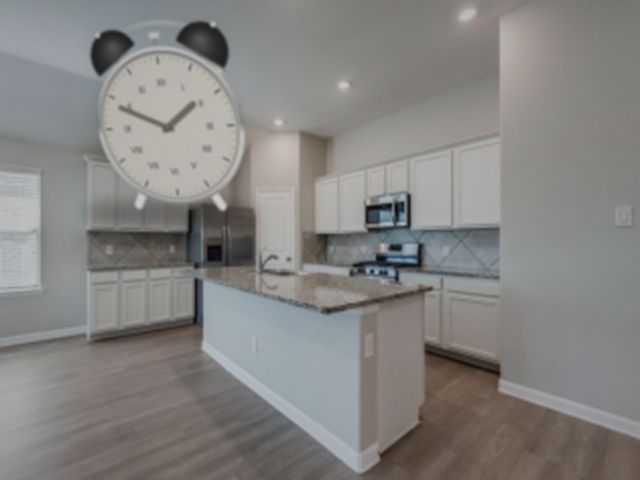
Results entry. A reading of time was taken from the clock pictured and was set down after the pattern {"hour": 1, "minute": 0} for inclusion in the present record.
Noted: {"hour": 1, "minute": 49}
